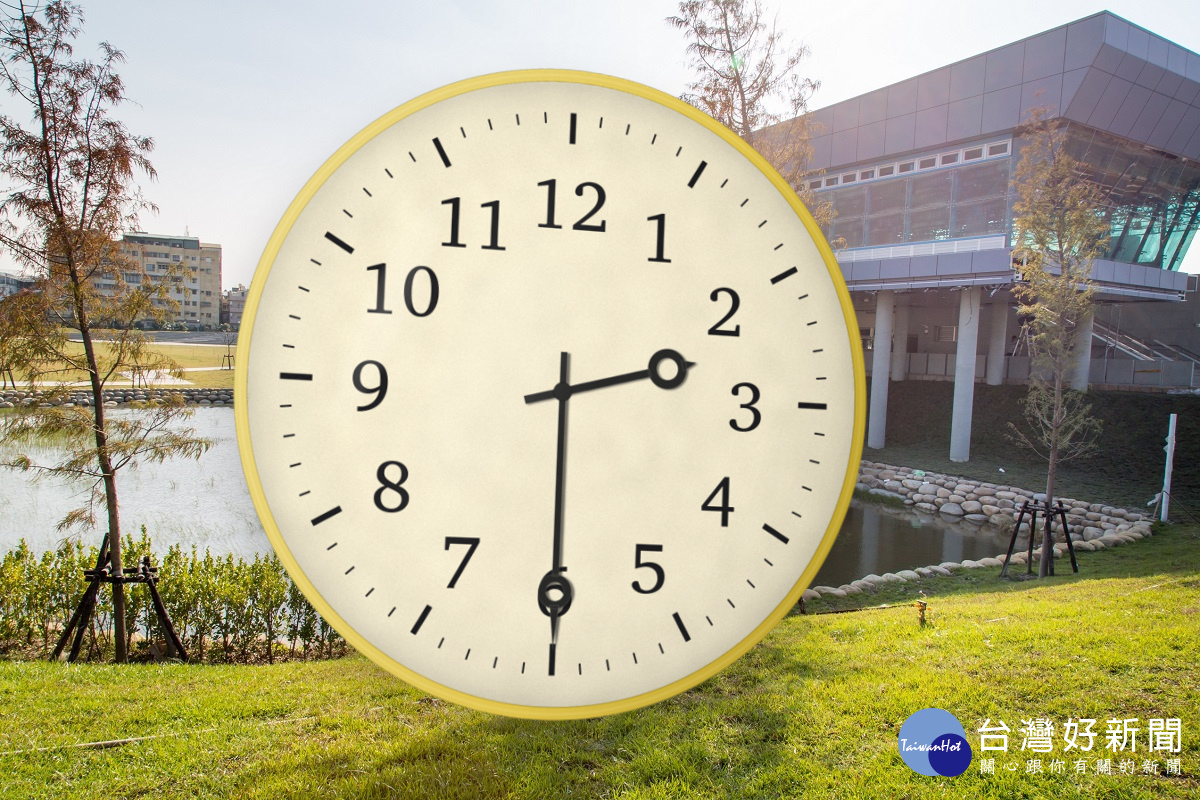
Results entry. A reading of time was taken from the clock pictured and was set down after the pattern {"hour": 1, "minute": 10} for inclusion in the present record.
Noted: {"hour": 2, "minute": 30}
